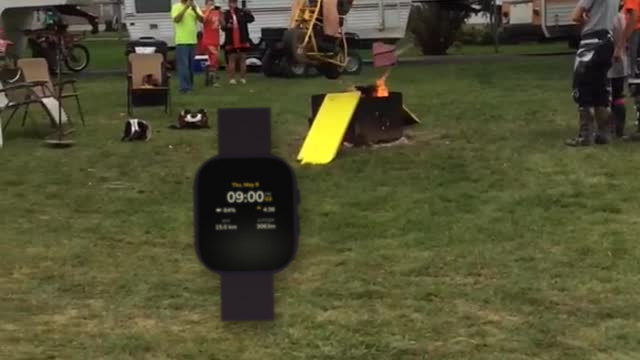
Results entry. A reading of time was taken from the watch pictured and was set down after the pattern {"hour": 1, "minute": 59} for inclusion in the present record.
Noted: {"hour": 9, "minute": 0}
